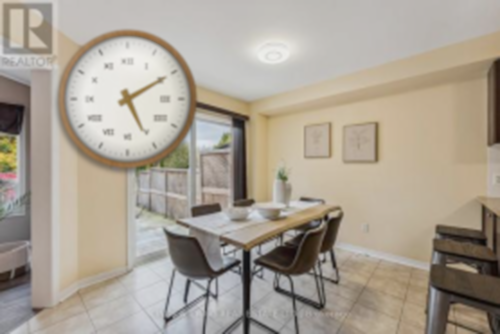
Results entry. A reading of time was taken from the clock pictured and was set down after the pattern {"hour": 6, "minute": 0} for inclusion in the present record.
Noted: {"hour": 5, "minute": 10}
